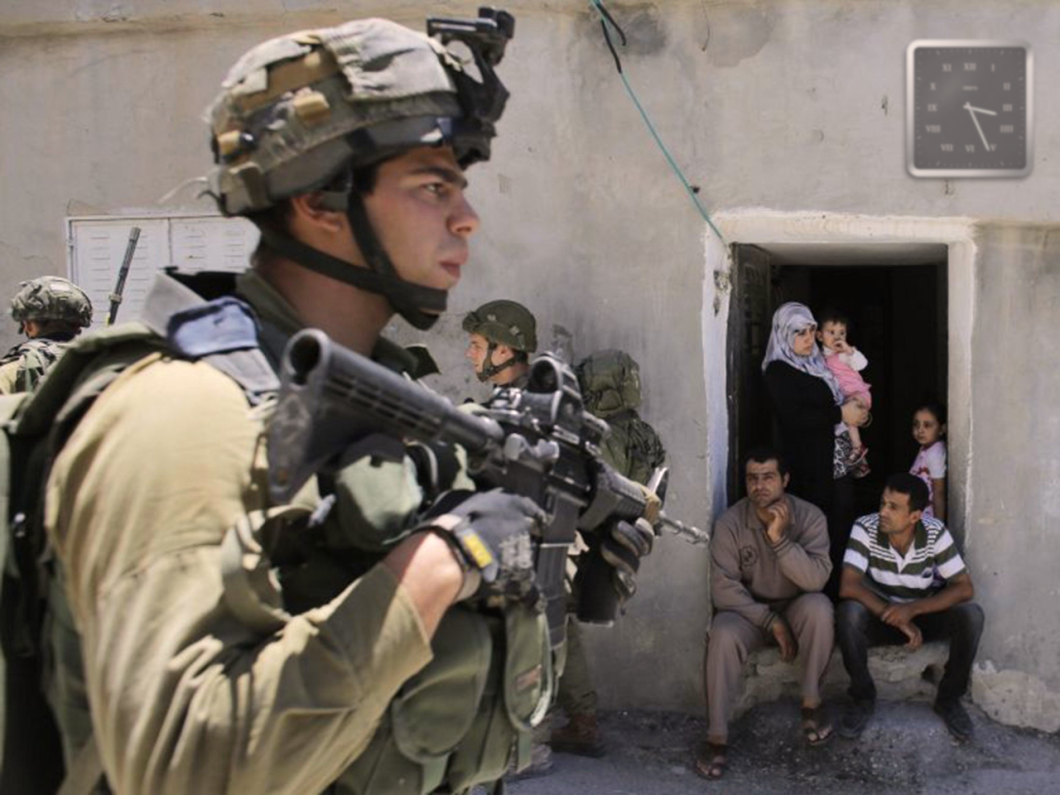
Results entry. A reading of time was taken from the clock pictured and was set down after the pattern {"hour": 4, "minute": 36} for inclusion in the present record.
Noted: {"hour": 3, "minute": 26}
